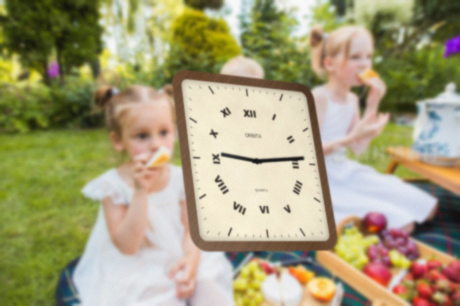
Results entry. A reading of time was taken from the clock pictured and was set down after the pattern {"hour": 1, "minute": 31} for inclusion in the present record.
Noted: {"hour": 9, "minute": 14}
